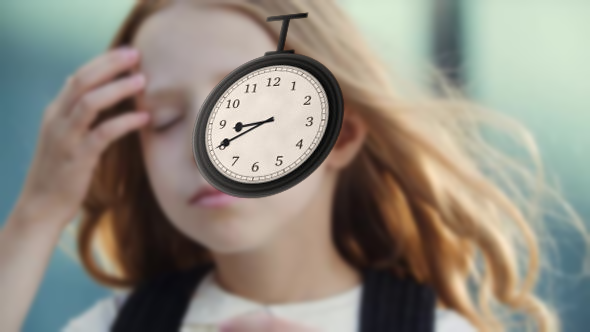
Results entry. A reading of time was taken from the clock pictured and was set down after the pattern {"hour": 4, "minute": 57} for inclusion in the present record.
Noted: {"hour": 8, "minute": 40}
